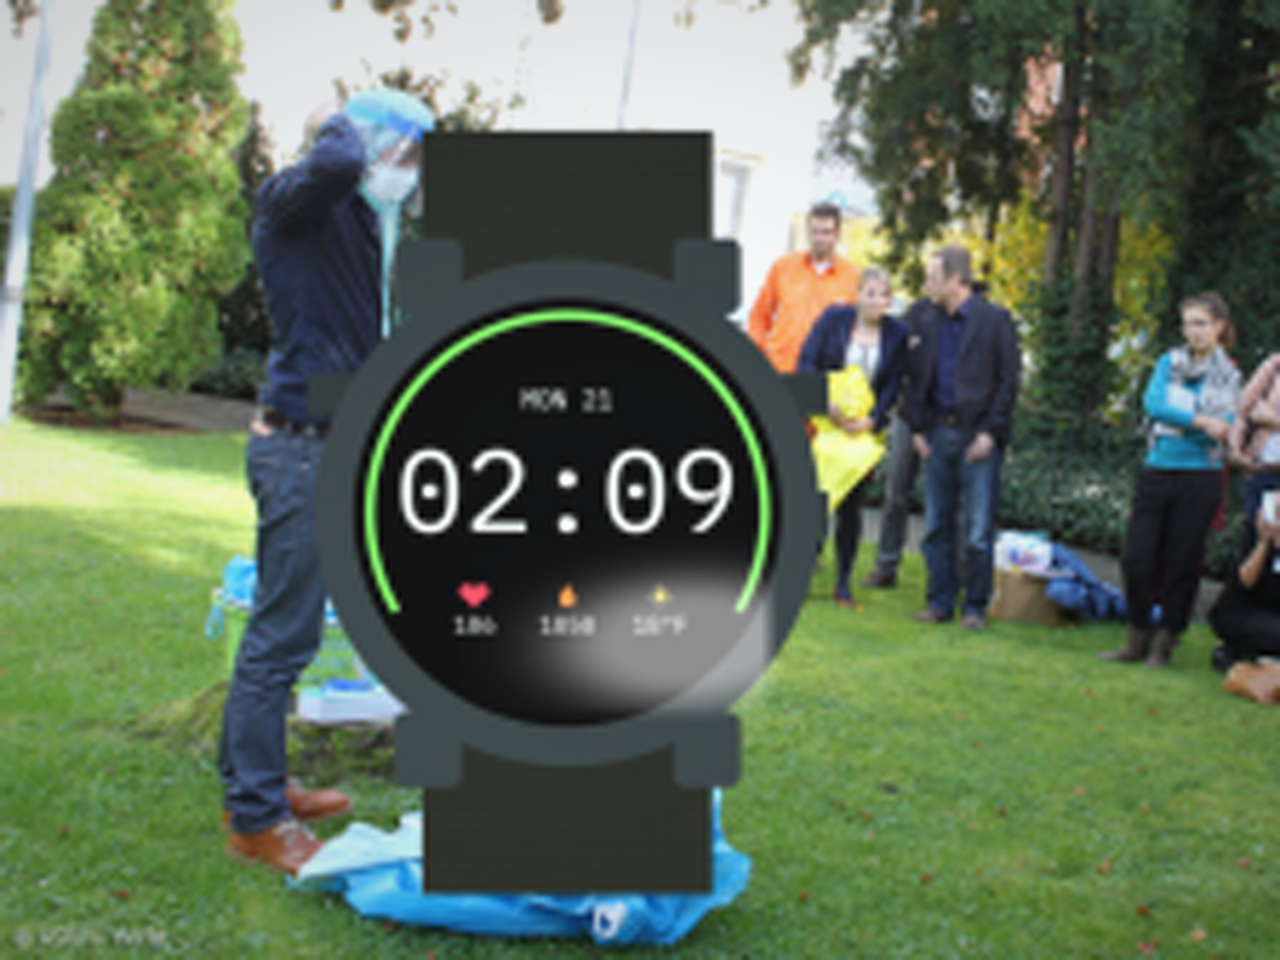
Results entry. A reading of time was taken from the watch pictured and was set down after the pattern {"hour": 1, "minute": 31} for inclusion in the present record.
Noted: {"hour": 2, "minute": 9}
